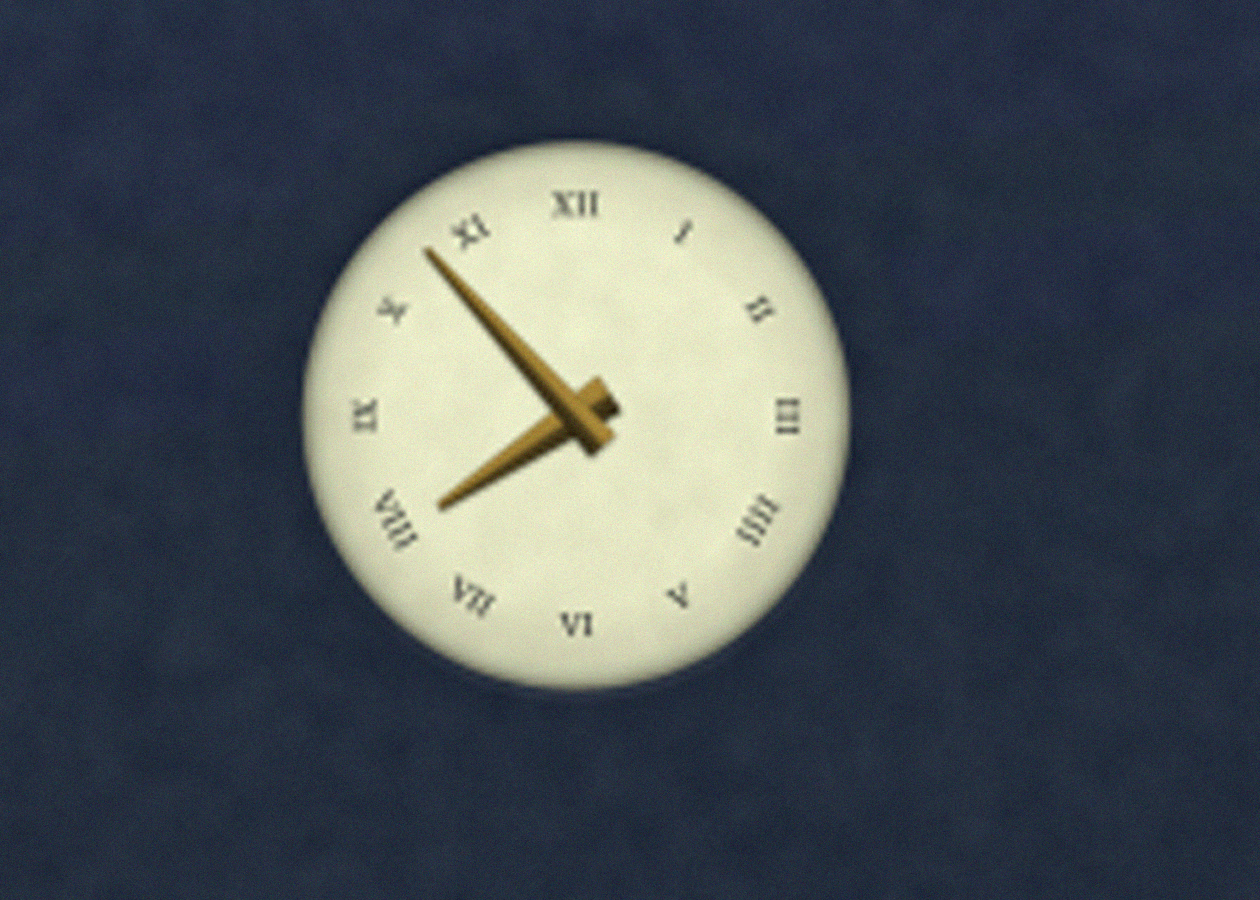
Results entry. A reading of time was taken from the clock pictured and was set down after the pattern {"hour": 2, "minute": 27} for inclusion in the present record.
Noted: {"hour": 7, "minute": 53}
